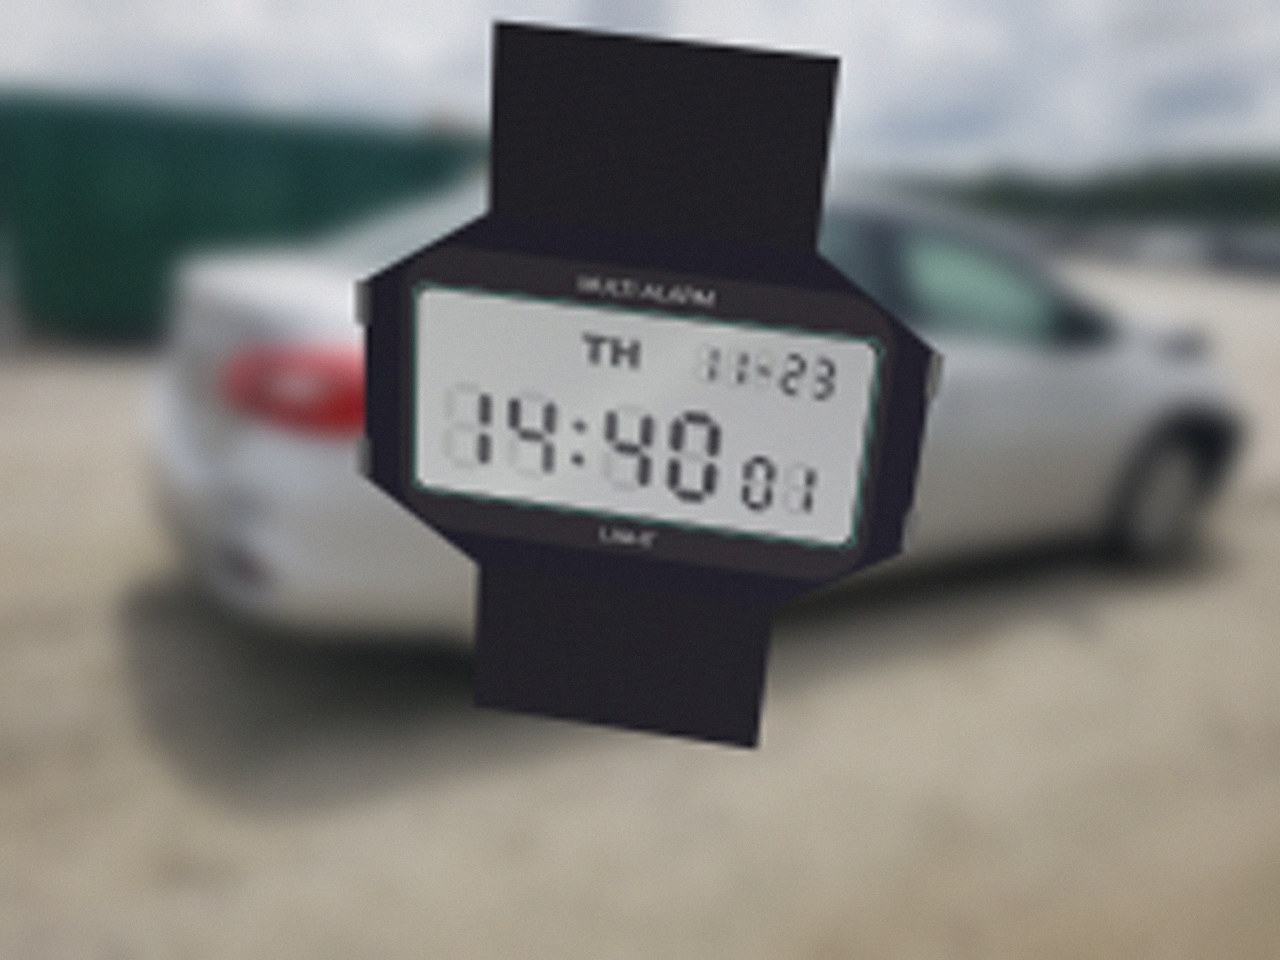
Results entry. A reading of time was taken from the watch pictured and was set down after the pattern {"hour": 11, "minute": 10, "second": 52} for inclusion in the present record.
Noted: {"hour": 14, "minute": 40, "second": 1}
